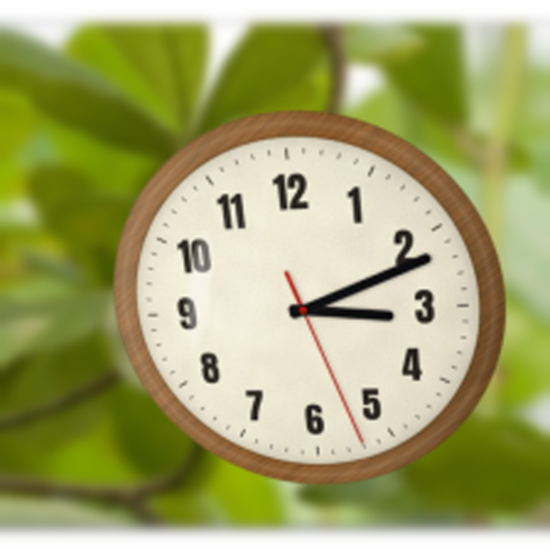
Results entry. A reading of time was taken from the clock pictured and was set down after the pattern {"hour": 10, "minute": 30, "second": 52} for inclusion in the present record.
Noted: {"hour": 3, "minute": 11, "second": 27}
